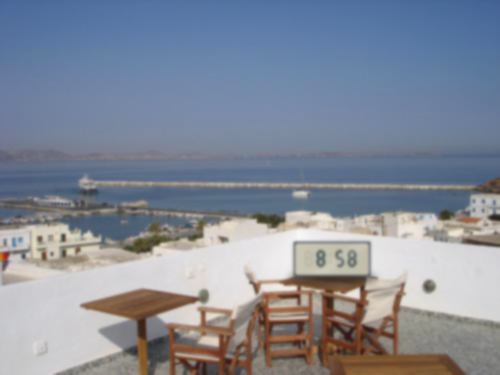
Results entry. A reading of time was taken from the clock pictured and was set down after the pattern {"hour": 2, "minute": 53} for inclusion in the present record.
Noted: {"hour": 8, "minute": 58}
